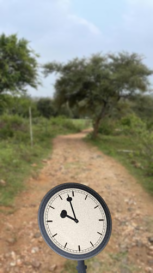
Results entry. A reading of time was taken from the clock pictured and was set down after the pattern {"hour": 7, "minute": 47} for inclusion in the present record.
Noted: {"hour": 9, "minute": 58}
